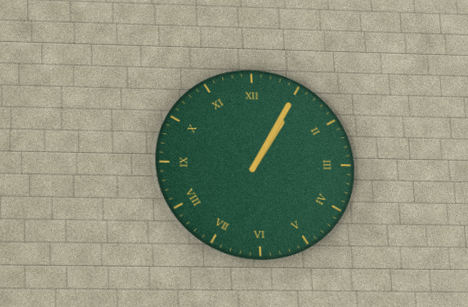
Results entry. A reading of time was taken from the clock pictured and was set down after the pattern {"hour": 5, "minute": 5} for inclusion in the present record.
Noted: {"hour": 1, "minute": 5}
